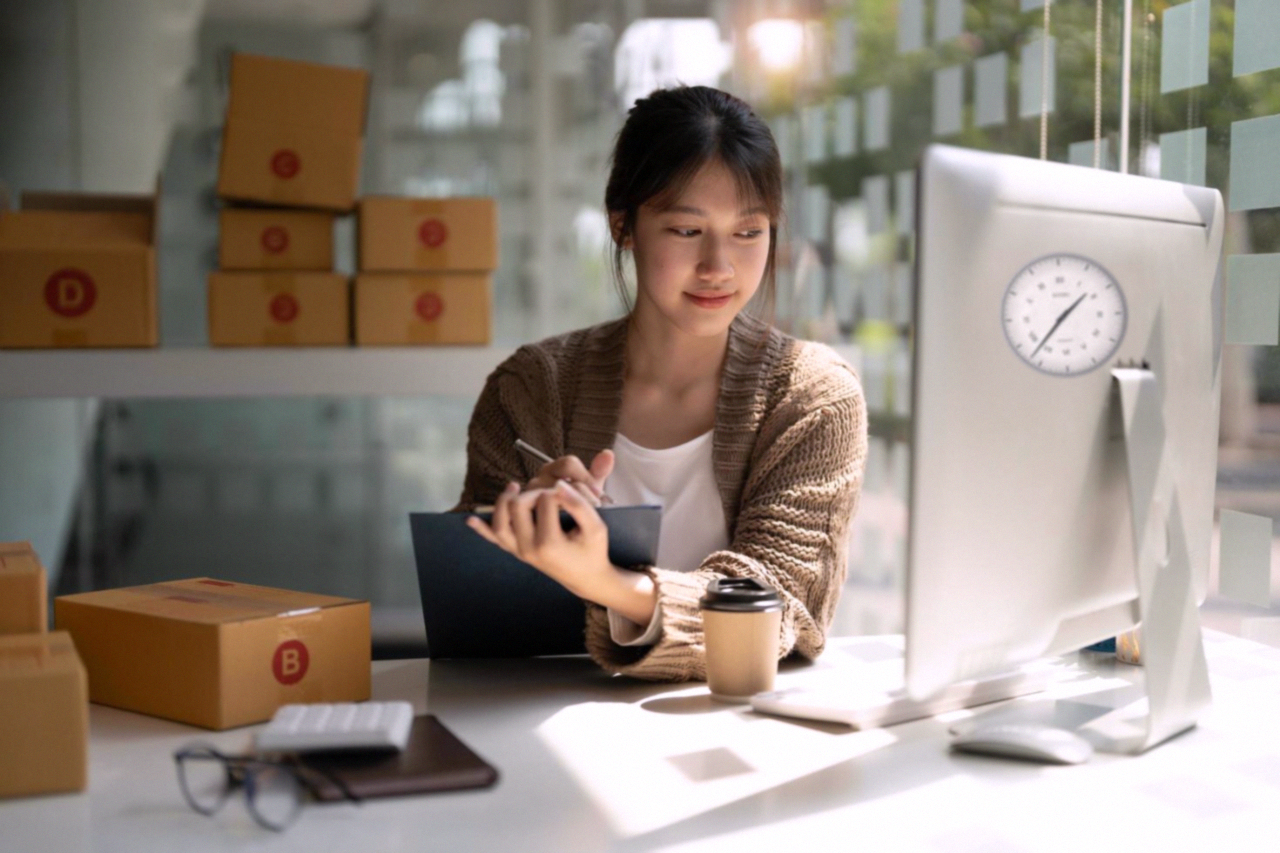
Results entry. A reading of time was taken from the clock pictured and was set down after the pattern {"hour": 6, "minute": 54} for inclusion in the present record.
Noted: {"hour": 1, "minute": 37}
